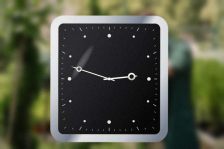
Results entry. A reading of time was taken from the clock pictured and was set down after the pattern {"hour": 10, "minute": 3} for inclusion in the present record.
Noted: {"hour": 2, "minute": 48}
